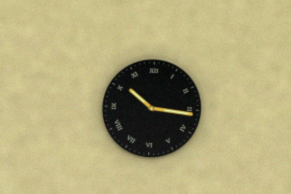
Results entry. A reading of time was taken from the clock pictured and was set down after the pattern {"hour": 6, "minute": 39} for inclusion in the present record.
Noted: {"hour": 10, "minute": 16}
